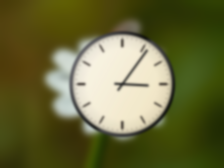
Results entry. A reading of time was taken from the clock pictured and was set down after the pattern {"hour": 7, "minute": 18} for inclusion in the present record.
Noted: {"hour": 3, "minute": 6}
